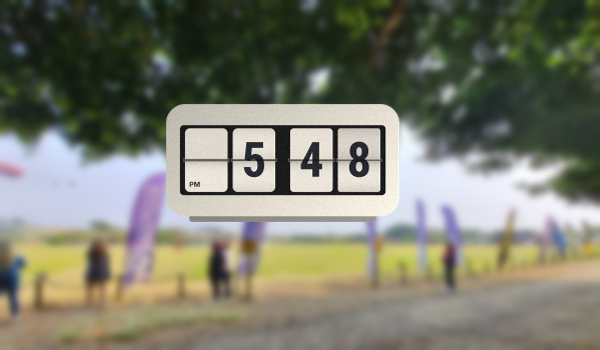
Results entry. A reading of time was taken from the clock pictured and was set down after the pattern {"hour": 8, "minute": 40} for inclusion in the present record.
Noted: {"hour": 5, "minute": 48}
